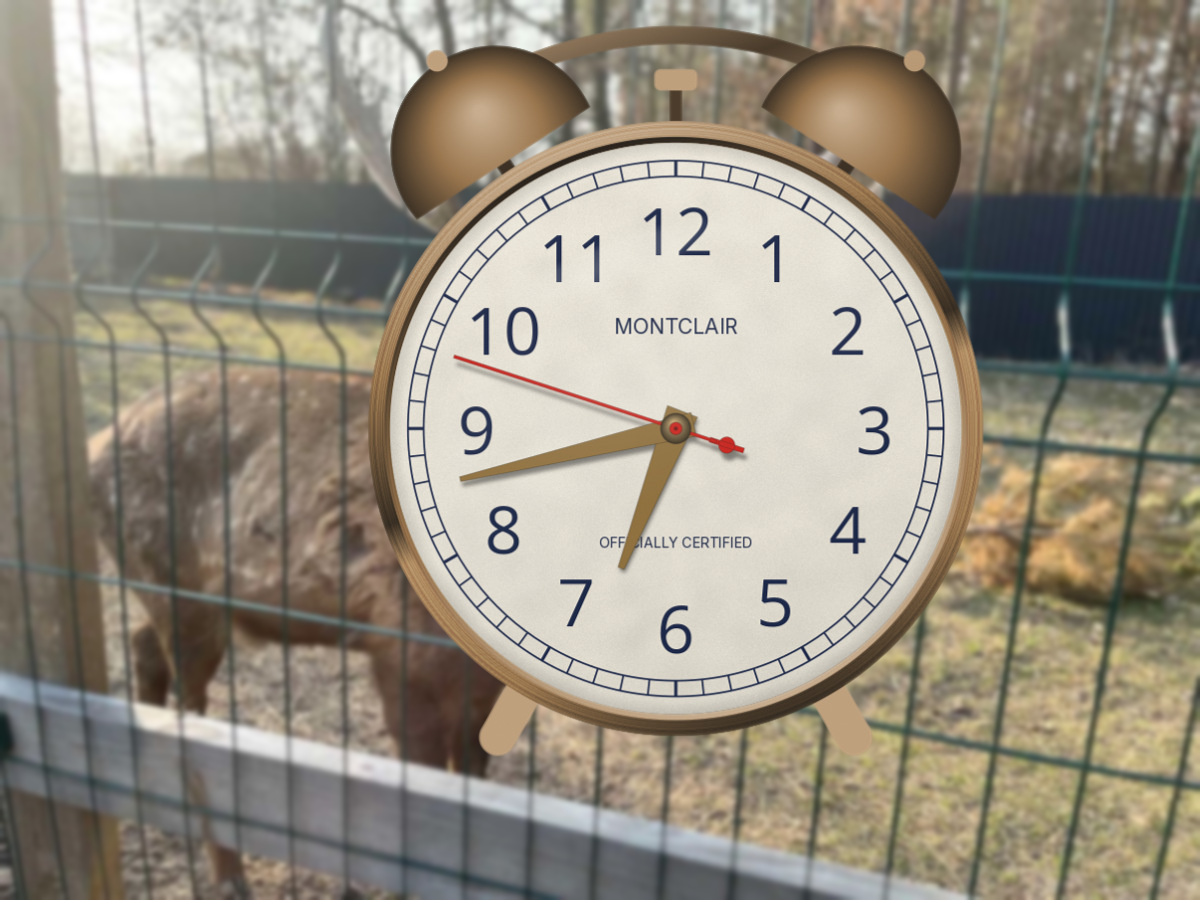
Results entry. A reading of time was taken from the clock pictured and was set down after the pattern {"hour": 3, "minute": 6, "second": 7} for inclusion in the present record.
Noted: {"hour": 6, "minute": 42, "second": 48}
